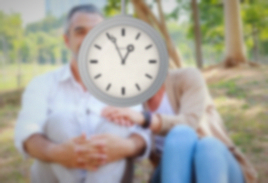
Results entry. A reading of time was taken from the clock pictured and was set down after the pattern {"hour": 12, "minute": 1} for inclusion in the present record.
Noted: {"hour": 12, "minute": 56}
